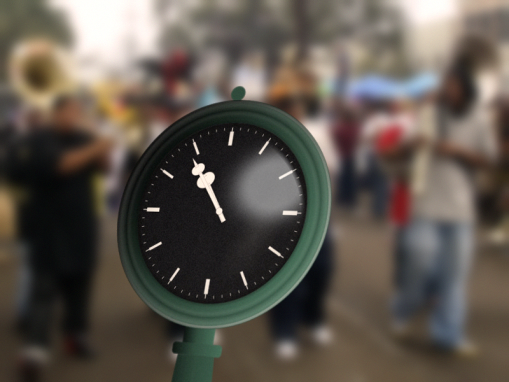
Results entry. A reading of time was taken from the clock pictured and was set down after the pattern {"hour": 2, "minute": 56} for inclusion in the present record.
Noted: {"hour": 10, "minute": 54}
